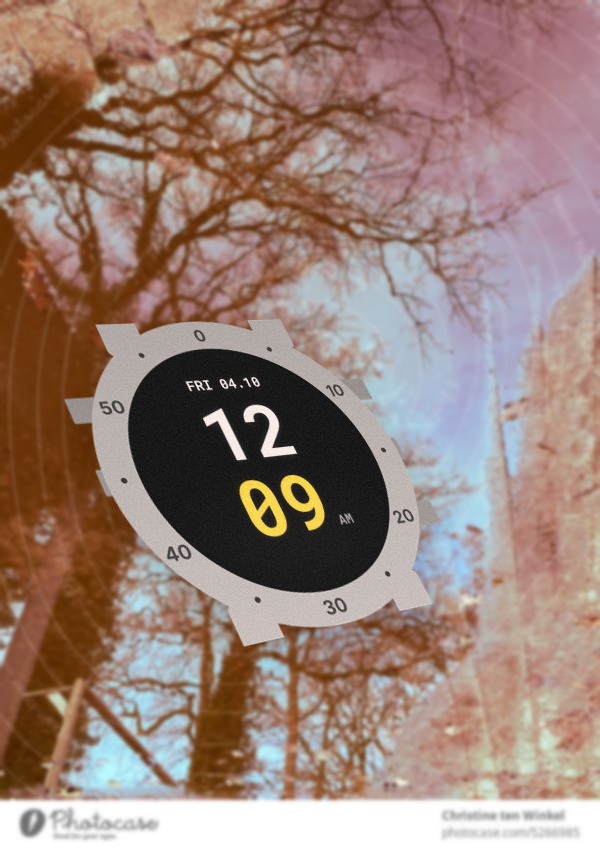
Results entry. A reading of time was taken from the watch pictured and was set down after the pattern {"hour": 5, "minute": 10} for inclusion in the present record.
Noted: {"hour": 12, "minute": 9}
